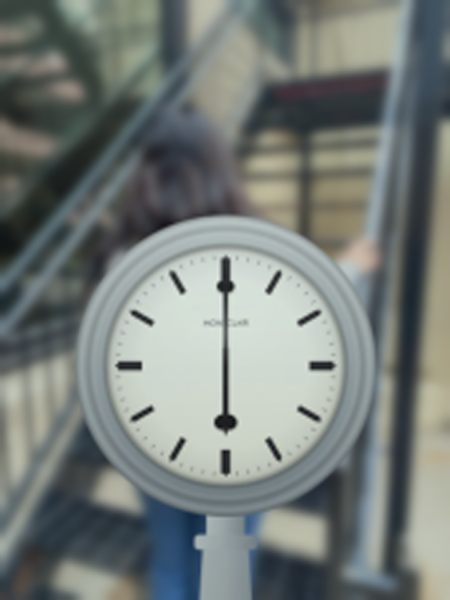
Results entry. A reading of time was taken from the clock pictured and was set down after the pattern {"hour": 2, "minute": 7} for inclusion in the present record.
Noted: {"hour": 6, "minute": 0}
